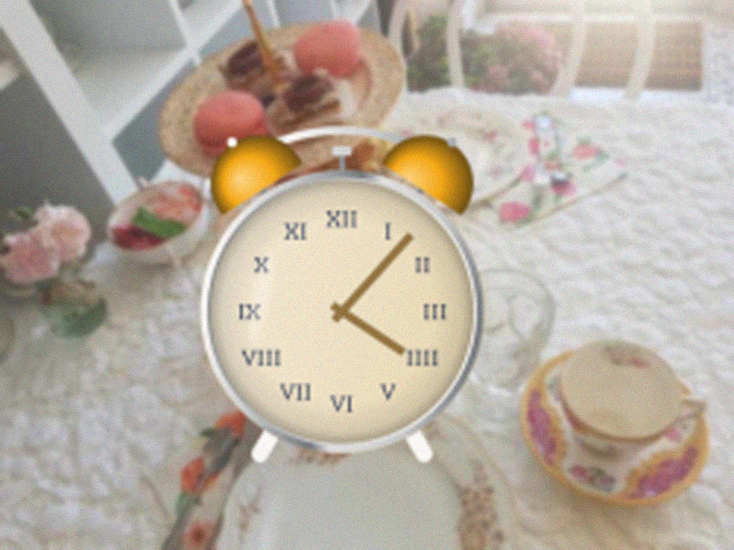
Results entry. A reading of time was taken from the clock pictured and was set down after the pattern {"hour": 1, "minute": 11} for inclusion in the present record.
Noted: {"hour": 4, "minute": 7}
